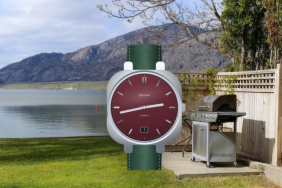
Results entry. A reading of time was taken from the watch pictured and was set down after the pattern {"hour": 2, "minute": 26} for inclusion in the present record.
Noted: {"hour": 2, "minute": 43}
